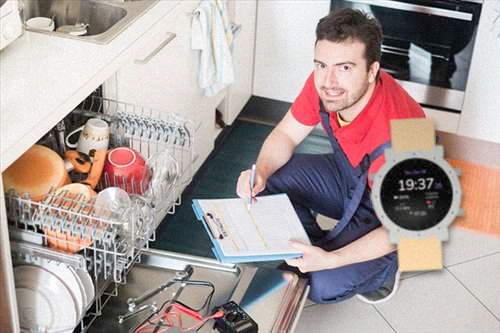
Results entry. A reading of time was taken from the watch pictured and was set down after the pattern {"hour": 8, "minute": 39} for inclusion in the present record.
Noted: {"hour": 19, "minute": 37}
